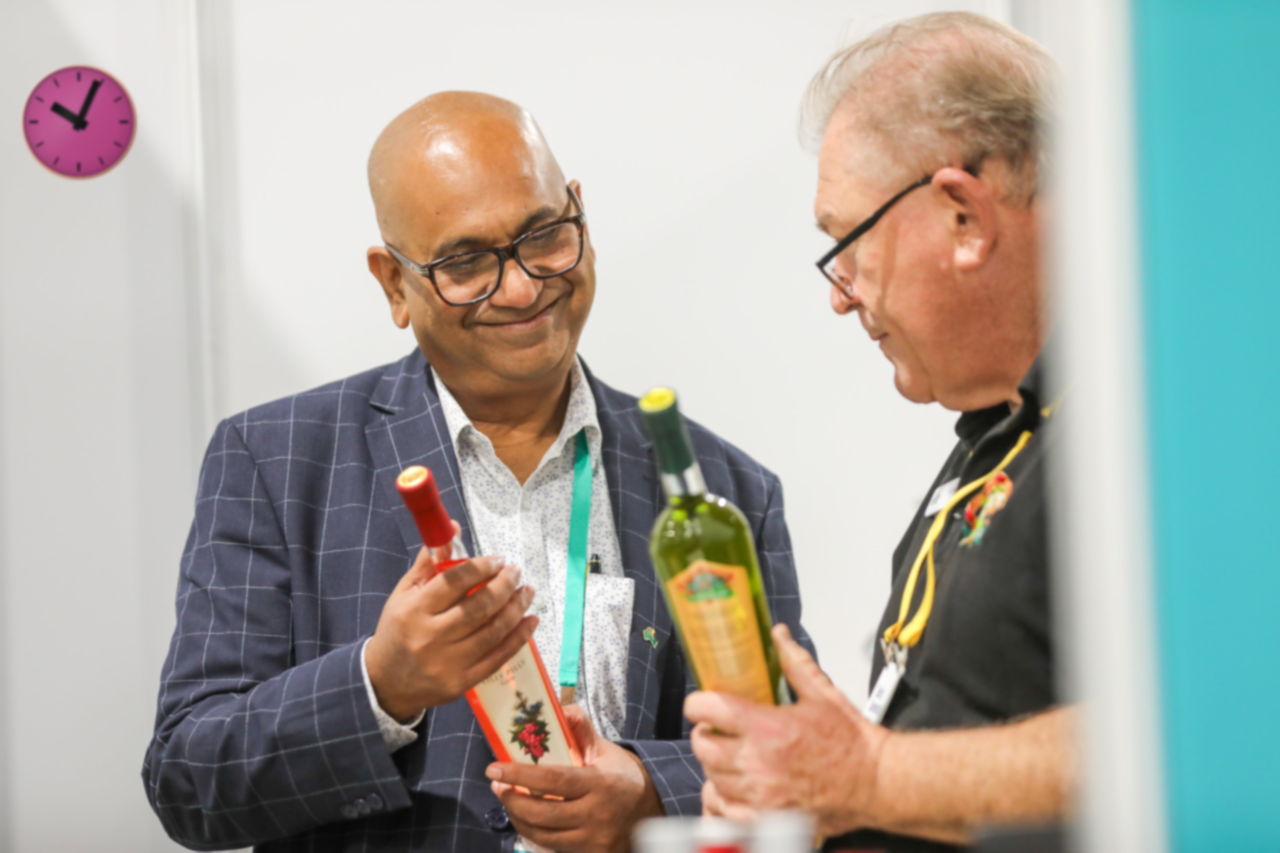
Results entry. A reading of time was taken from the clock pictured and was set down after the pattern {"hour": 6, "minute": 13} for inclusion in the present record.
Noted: {"hour": 10, "minute": 4}
